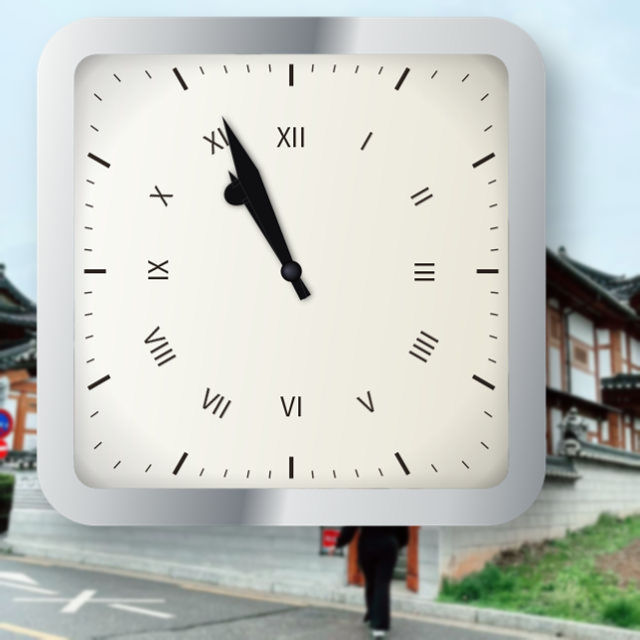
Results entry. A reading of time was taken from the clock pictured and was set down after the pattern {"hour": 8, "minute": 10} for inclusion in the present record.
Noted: {"hour": 10, "minute": 56}
